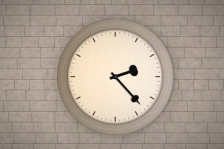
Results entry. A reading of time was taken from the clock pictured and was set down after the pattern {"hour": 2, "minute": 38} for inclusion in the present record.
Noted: {"hour": 2, "minute": 23}
